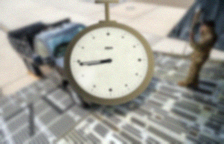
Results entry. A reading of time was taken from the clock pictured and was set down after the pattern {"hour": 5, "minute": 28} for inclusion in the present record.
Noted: {"hour": 8, "minute": 44}
